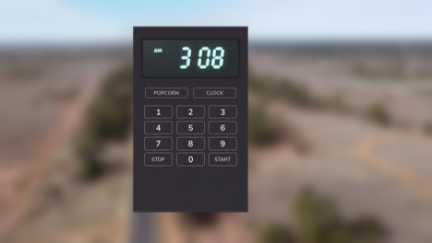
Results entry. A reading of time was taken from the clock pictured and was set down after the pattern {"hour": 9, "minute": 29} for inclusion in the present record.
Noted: {"hour": 3, "minute": 8}
